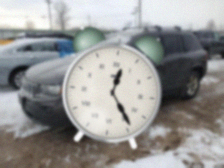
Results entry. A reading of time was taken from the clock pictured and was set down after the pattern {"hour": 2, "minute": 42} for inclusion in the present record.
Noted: {"hour": 12, "minute": 24}
